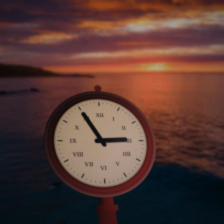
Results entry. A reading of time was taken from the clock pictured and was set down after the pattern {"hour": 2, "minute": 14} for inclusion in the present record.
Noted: {"hour": 2, "minute": 55}
